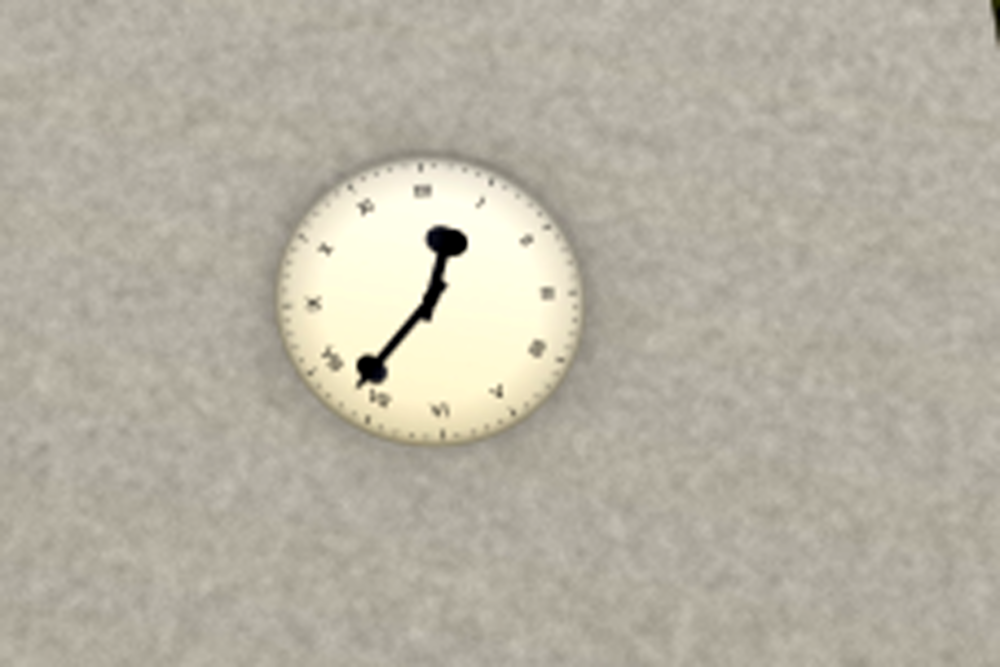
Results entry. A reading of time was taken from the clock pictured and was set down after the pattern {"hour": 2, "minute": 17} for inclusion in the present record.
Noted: {"hour": 12, "minute": 37}
